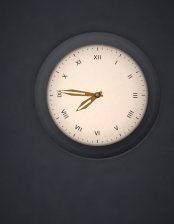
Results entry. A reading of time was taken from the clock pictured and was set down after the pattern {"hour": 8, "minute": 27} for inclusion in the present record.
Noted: {"hour": 7, "minute": 46}
